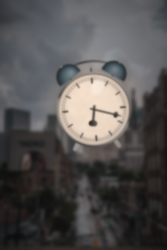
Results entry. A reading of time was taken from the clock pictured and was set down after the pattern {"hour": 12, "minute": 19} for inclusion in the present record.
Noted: {"hour": 6, "minute": 18}
